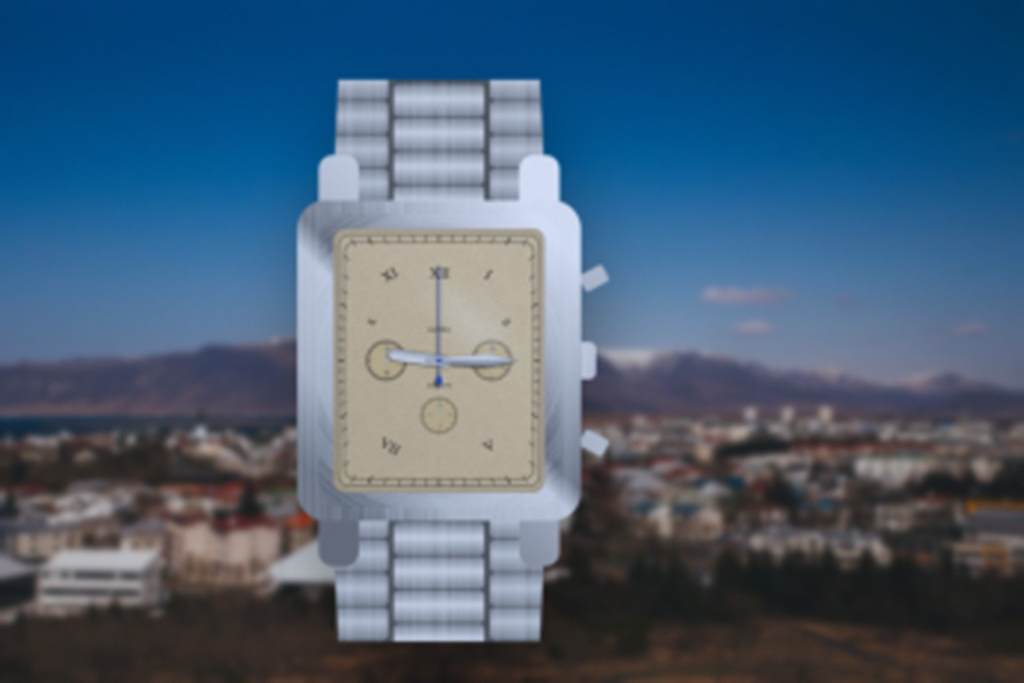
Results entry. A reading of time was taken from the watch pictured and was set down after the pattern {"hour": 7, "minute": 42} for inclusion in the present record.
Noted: {"hour": 9, "minute": 15}
